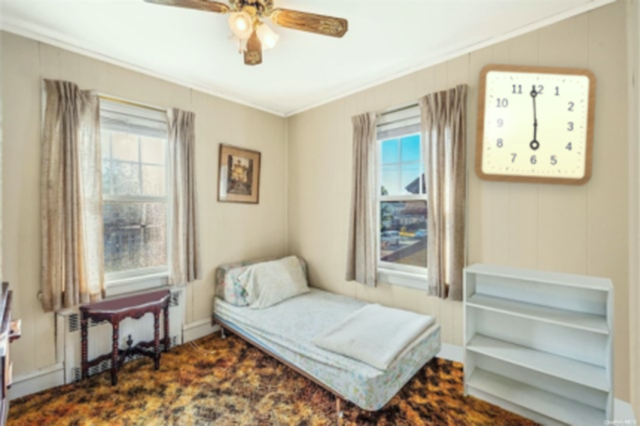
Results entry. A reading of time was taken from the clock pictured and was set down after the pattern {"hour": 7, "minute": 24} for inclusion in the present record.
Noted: {"hour": 5, "minute": 59}
